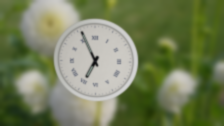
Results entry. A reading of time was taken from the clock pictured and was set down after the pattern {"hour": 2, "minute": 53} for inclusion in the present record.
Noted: {"hour": 6, "minute": 56}
